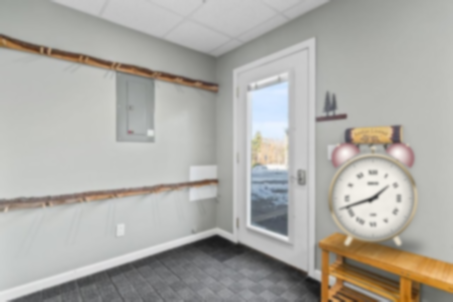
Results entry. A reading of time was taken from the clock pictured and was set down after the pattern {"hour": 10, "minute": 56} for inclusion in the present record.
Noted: {"hour": 1, "minute": 42}
